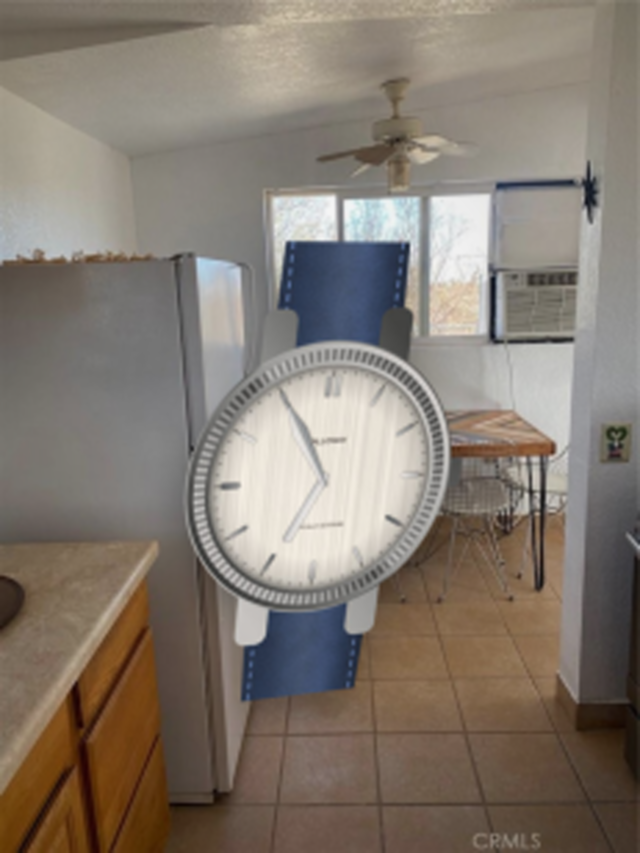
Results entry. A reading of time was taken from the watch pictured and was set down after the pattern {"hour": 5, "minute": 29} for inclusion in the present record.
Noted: {"hour": 6, "minute": 55}
